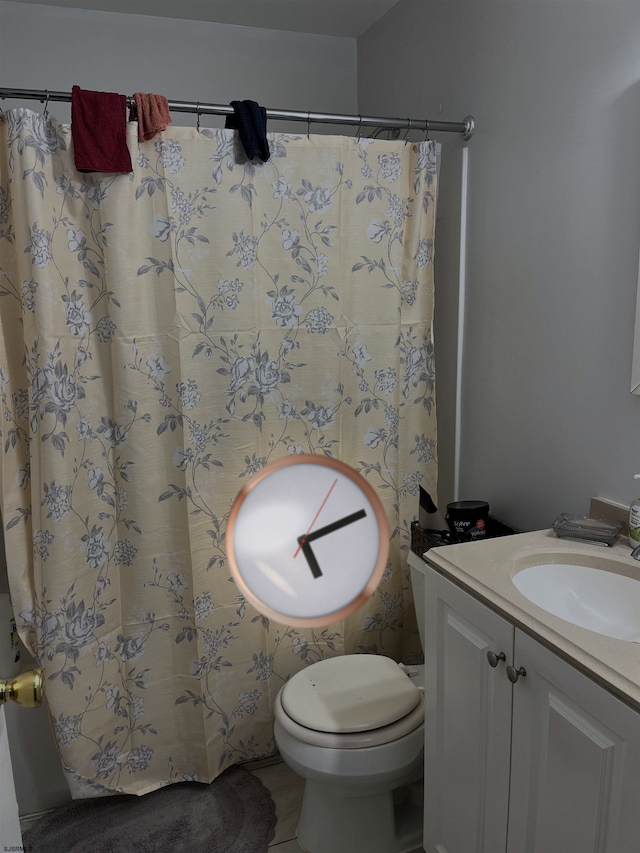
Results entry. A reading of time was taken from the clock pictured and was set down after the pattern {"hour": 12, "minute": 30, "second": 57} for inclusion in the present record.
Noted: {"hour": 5, "minute": 11, "second": 5}
